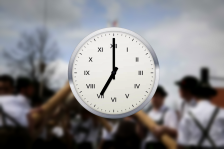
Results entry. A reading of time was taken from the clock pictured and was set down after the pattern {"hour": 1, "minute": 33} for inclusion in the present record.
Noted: {"hour": 7, "minute": 0}
